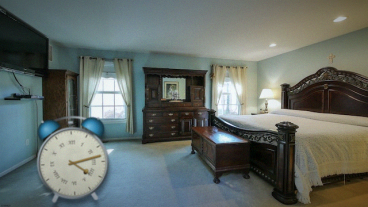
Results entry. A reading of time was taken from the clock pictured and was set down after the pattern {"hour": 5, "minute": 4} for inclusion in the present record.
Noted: {"hour": 4, "minute": 13}
